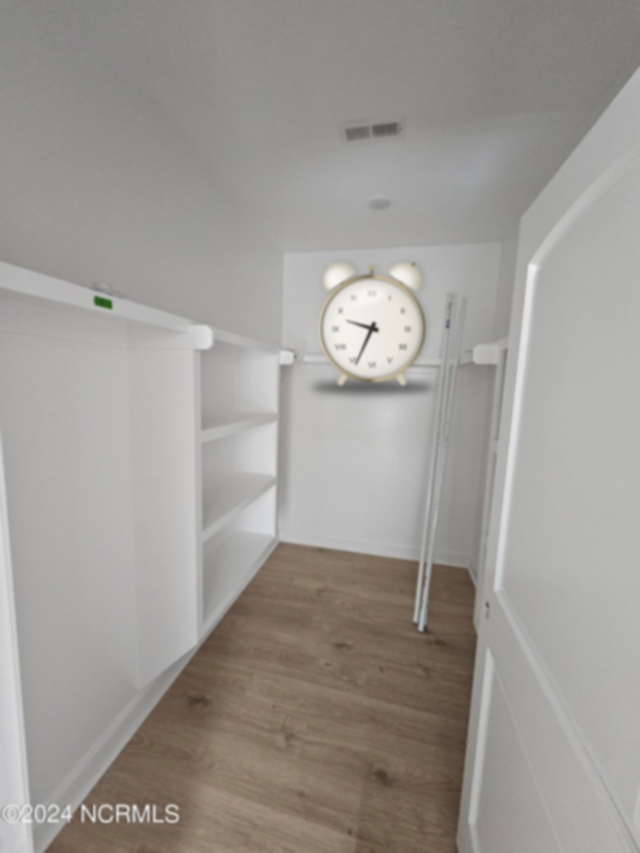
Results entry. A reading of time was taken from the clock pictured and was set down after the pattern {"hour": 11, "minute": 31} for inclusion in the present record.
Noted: {"hour": 9, "minute": 34}
